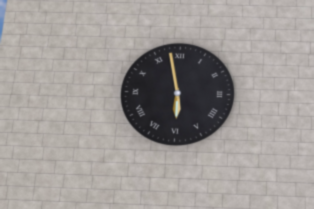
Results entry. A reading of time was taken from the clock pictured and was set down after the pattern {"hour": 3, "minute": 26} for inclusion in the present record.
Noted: {"hour": 5, "minute": 58}
